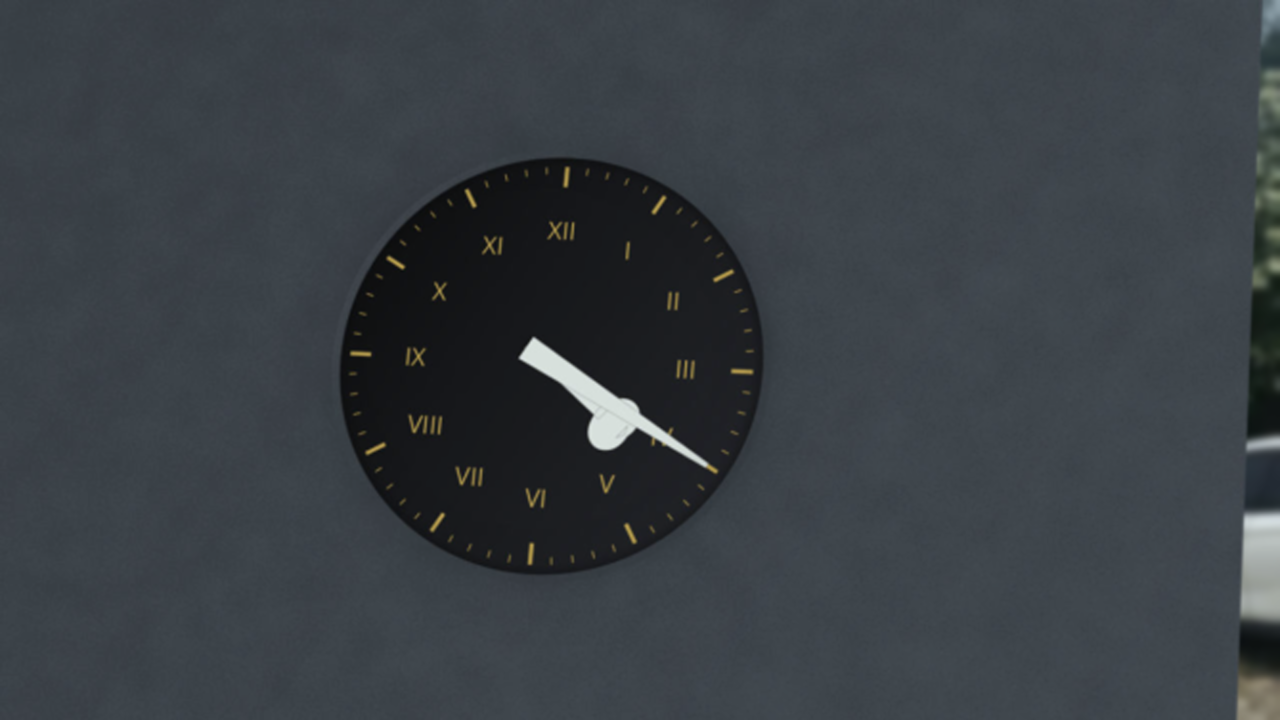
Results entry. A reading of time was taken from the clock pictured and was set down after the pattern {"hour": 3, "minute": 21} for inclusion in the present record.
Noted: {"hour": 4, "minute": 20}
